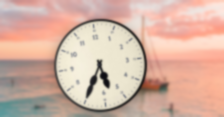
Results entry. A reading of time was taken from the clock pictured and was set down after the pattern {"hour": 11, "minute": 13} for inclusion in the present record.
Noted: {"hour": 5, "minute": 35}
